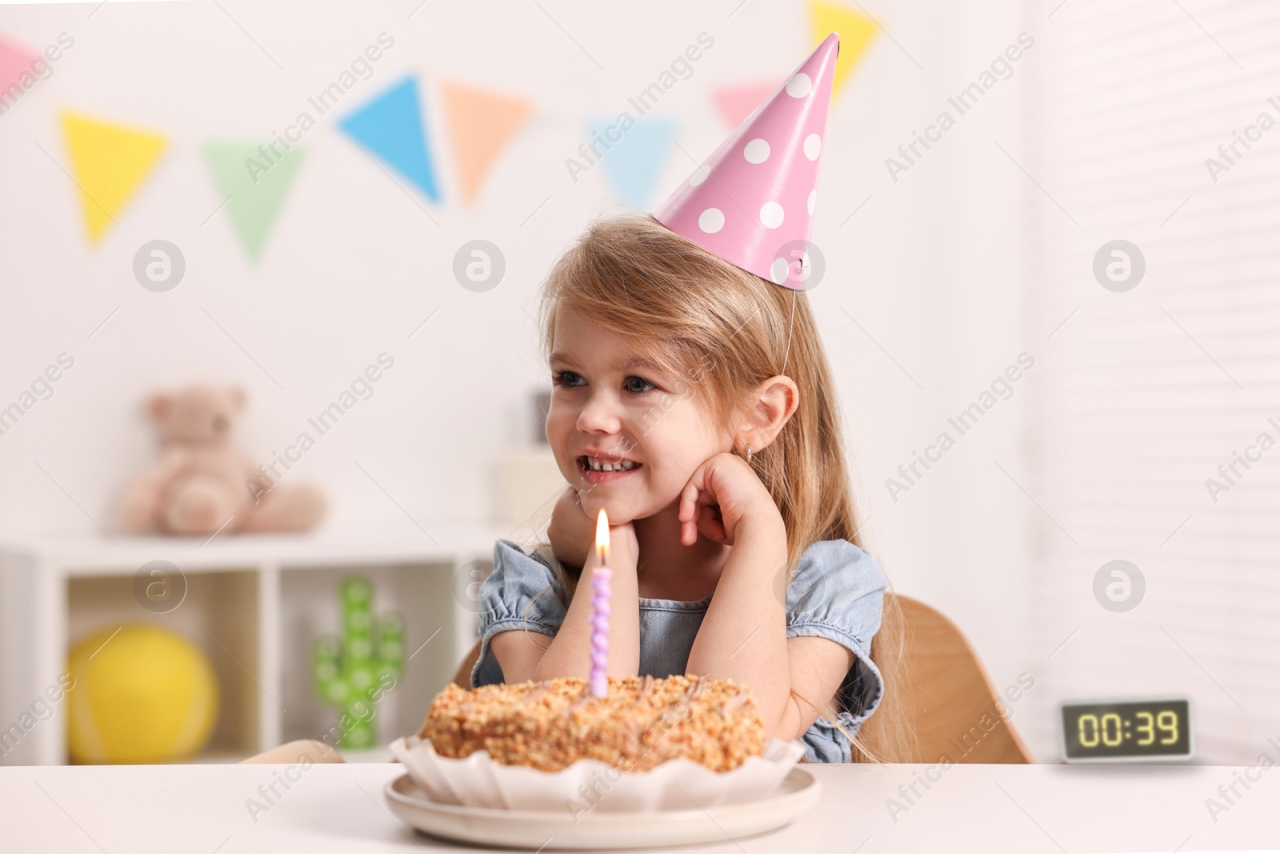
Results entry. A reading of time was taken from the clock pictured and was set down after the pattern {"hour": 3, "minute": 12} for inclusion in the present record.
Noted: {"hour": 0, "minute": 39}
